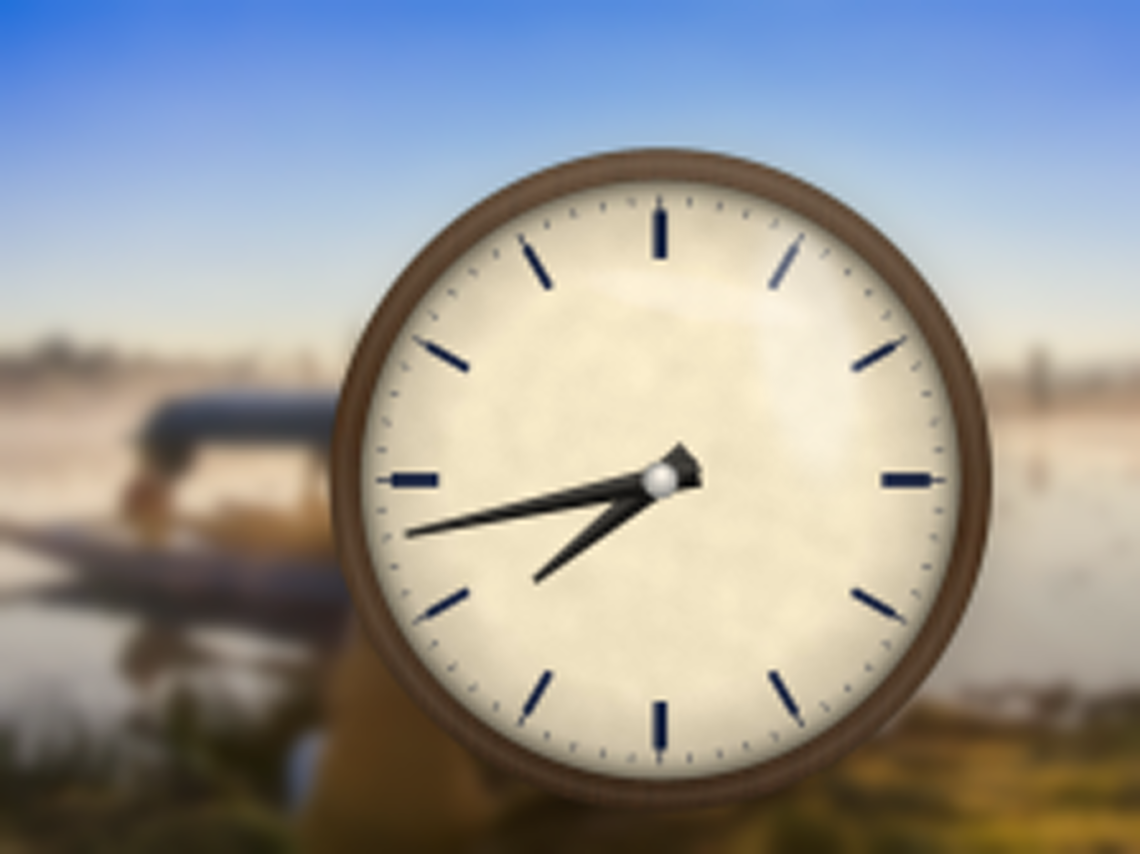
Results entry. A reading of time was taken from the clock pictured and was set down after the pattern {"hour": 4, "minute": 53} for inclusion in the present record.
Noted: {"hour": 7, "minute": 43}
